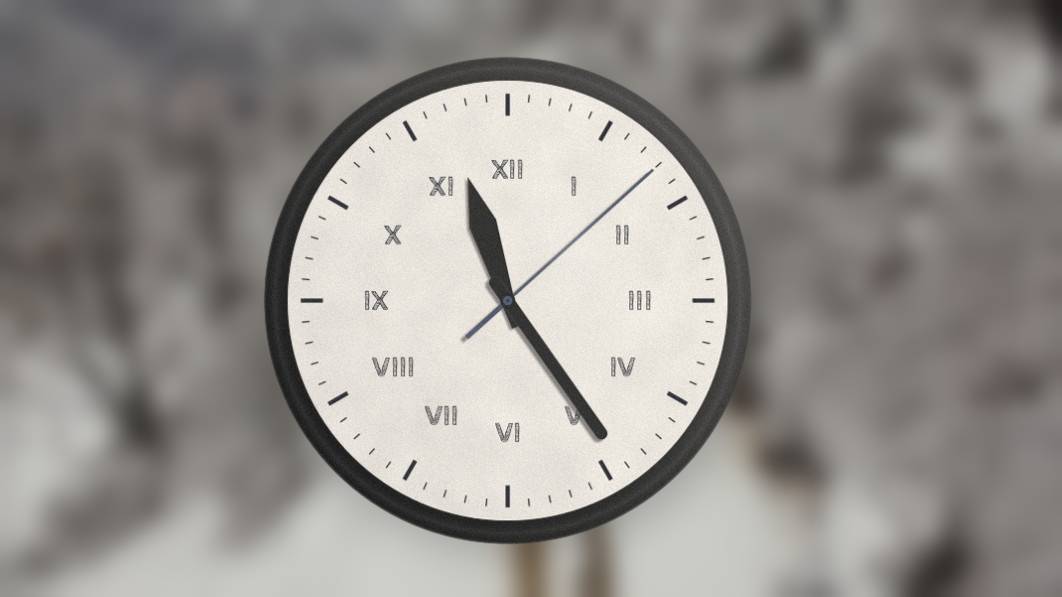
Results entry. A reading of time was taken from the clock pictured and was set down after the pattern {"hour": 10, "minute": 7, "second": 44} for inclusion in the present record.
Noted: {"hour": 11, "minute": 24, "second": 8}
